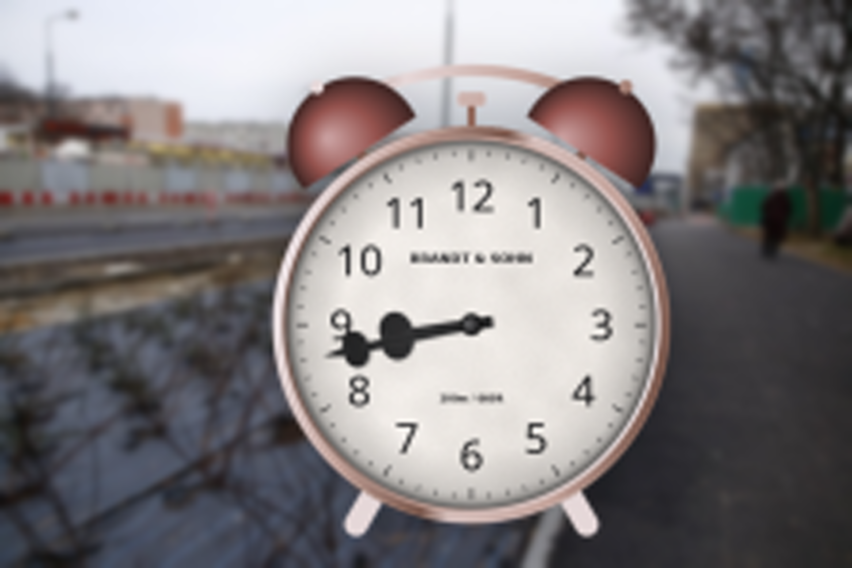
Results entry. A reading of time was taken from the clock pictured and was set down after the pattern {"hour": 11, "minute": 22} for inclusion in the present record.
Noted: {"hour": 8, "minute": 43}
